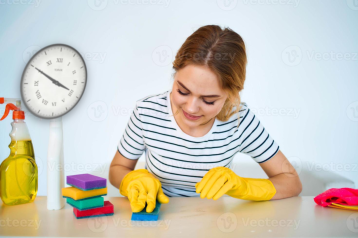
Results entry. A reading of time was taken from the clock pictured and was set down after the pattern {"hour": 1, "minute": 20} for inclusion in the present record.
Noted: {"hour": 3, "minute": 50}
